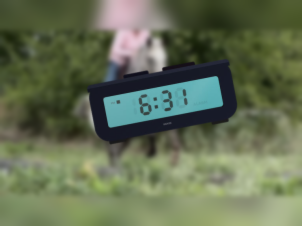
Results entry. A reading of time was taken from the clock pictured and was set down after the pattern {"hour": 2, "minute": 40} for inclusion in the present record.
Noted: {"hour": 6, "minute": 31}
